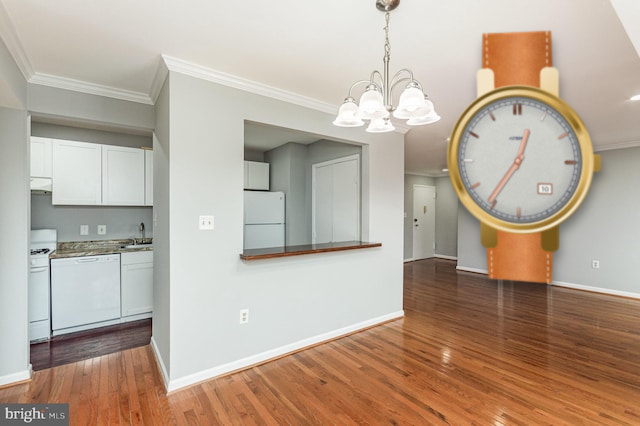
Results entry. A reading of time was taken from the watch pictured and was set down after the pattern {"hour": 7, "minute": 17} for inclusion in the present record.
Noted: {"hour": 12, "minute": 36}
